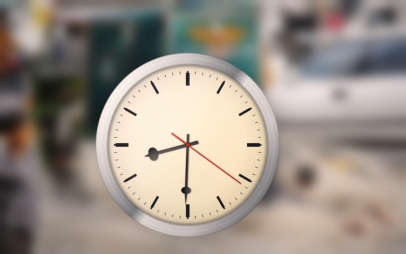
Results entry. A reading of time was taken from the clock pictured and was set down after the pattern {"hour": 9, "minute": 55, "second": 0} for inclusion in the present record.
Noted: {"hour": 8, "minute": 30, "second": 21}
